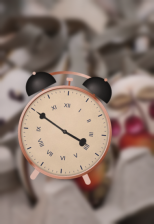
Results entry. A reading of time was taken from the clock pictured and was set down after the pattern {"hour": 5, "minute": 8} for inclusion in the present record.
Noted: {"hour": 3, "minute": 50}
